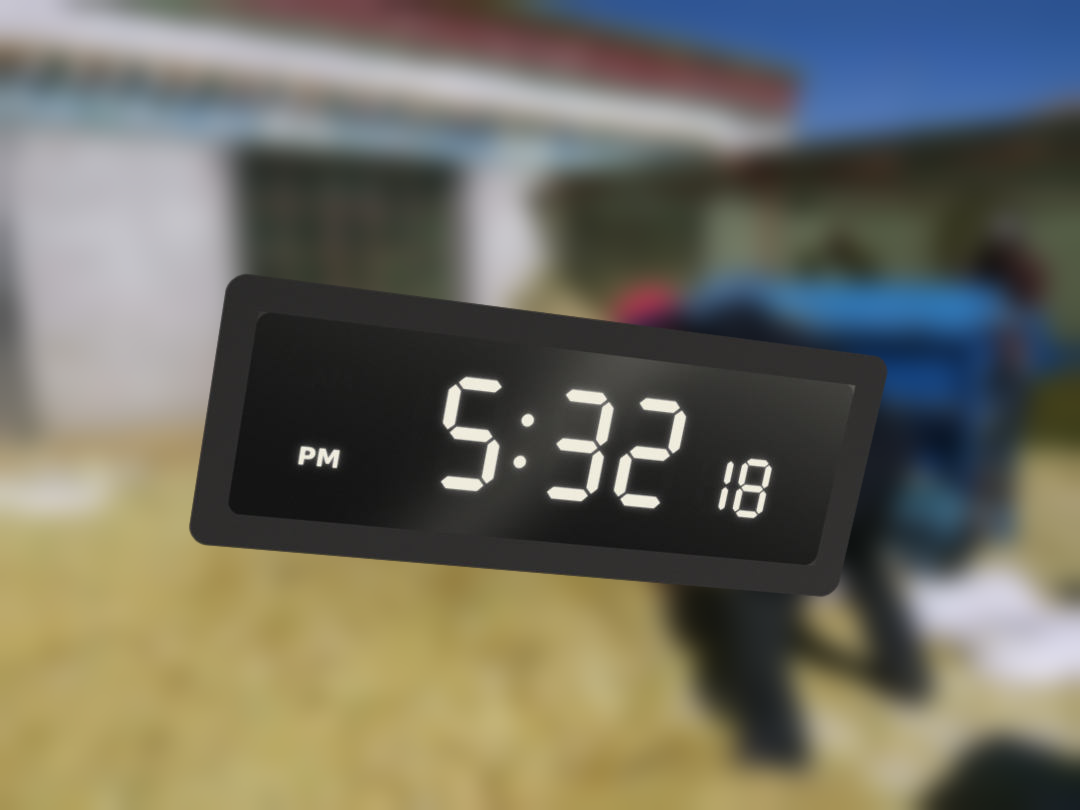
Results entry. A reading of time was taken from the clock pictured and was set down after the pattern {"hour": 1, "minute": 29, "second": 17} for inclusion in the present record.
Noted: {"hour": 5, "minute": 32, "second": 18}
